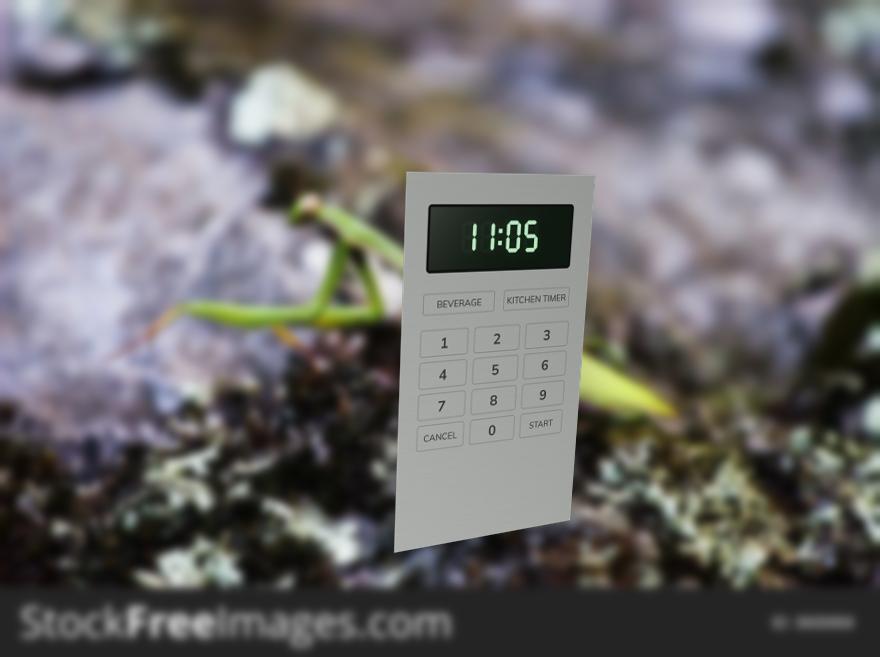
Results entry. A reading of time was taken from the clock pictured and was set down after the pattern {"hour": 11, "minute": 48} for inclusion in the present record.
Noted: {"hour": 11, "minute": 5}
